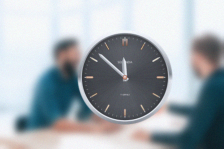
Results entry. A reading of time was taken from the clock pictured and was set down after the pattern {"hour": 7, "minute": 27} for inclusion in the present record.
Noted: {"hour": 11, "minute": 52}
